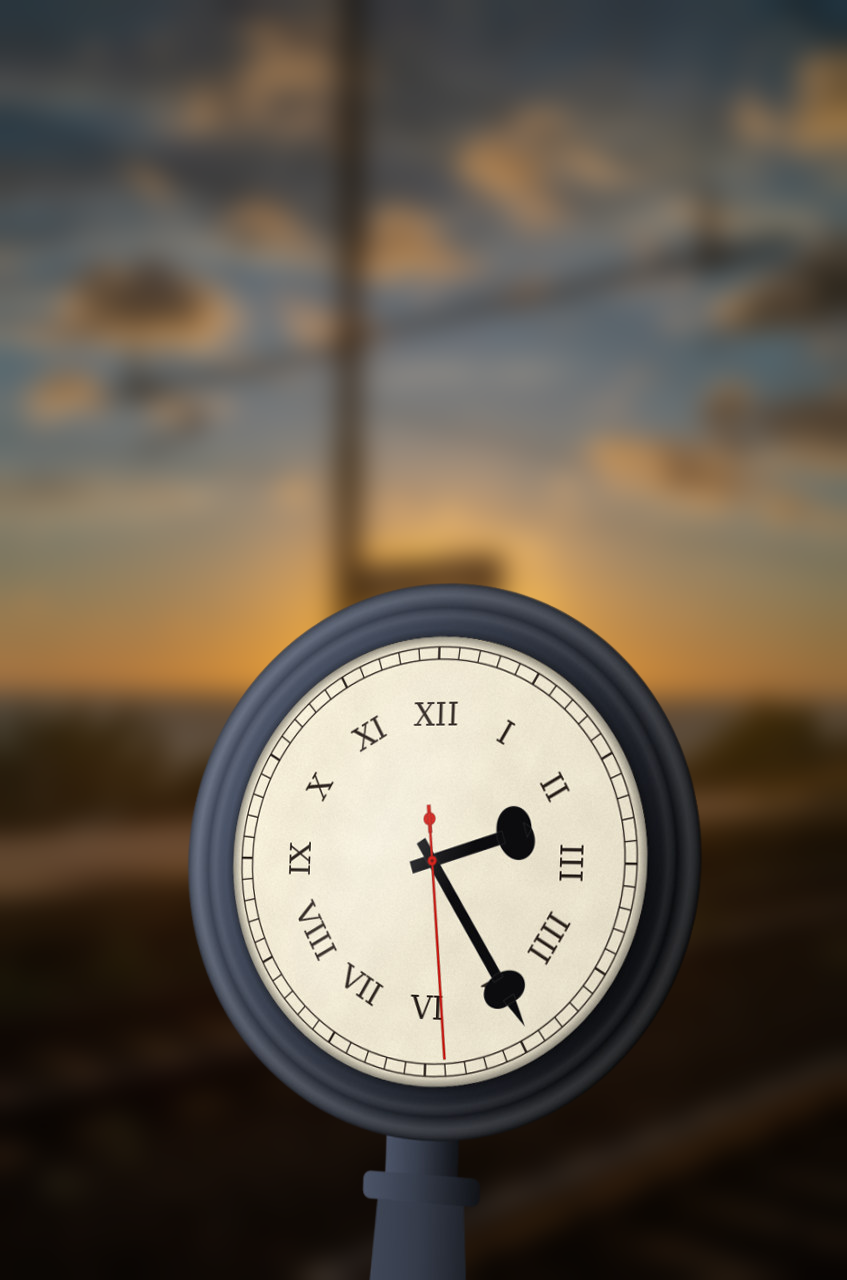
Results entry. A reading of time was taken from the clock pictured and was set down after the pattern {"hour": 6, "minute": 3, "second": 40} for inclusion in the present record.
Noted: {"hour": 2, "minute": 24, "second": 29}
